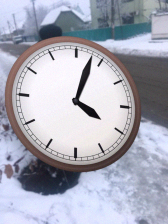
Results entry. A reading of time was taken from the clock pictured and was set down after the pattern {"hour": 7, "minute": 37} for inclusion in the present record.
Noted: {"hour": 4, "minute": 3}
